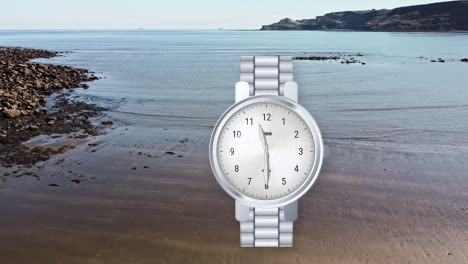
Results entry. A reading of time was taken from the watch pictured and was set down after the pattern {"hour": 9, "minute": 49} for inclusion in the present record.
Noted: {"hour": 11, "minute": 30}
